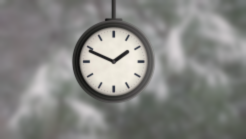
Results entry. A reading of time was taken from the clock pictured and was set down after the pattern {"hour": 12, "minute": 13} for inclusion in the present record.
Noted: {"hour": 1, "minute": 49}
